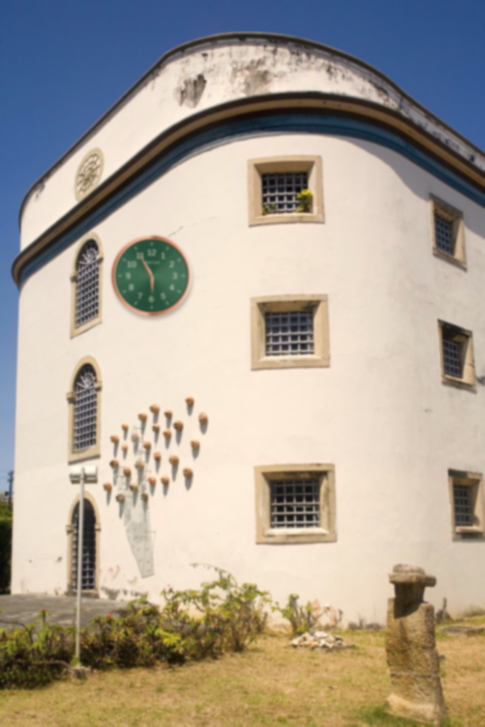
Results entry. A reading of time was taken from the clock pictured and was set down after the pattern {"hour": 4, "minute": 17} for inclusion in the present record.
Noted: {"hour": 5, "minute": 55}
